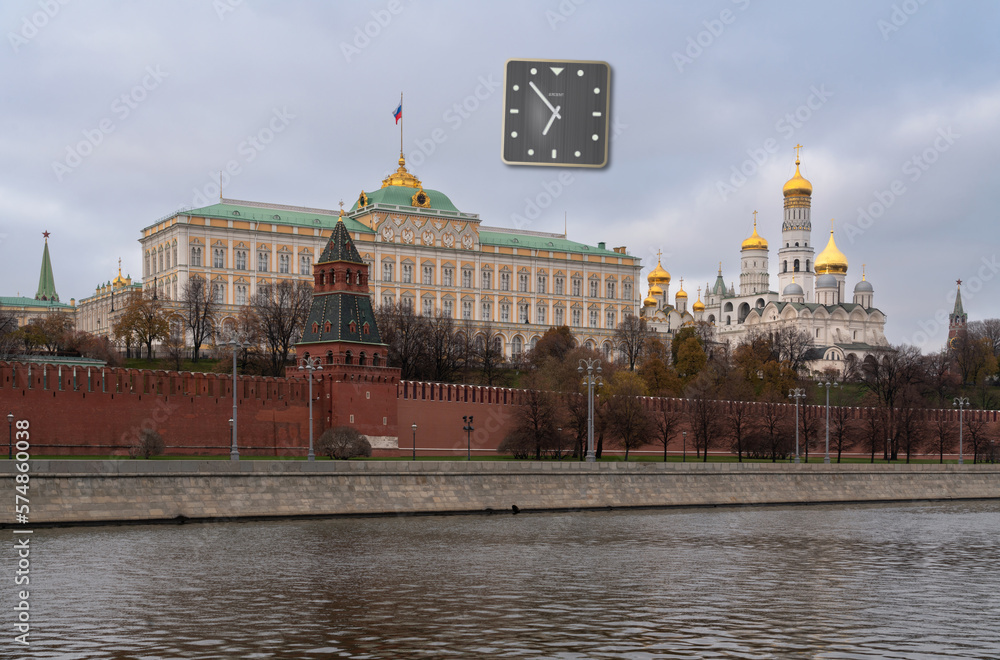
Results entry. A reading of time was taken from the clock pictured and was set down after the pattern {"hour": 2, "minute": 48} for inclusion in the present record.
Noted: {"hour": 6, "minute": 53}
